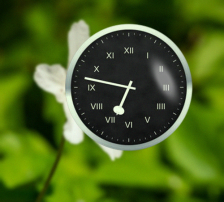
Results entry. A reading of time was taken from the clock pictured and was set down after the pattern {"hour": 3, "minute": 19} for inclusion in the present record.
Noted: {"hour": 6, "minute": 47}
